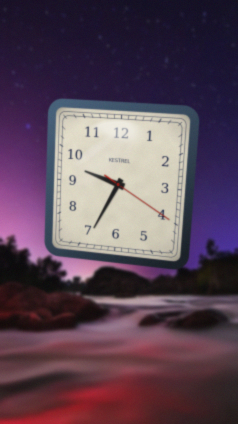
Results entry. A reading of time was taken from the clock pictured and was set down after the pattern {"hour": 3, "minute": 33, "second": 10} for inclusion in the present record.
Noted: {"hour": 9, "minute": 34, "second": 20}
